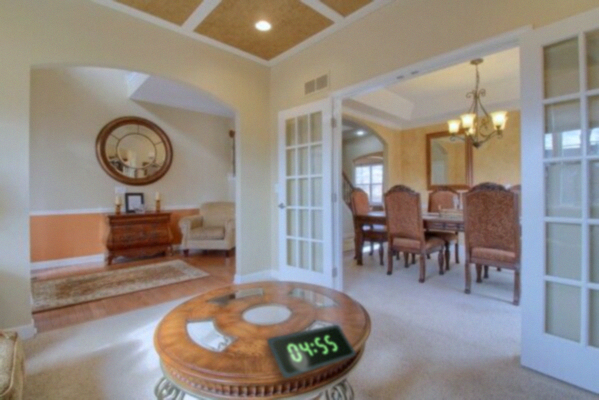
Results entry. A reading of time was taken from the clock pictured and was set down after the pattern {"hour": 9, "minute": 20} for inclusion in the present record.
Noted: {"hour": 4, "minute": 55}
